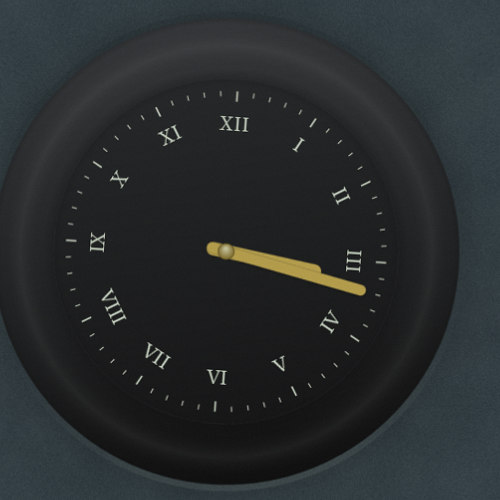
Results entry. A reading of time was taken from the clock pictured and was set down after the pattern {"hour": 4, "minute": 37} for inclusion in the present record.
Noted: {"hour": 3, "minute": 17}
